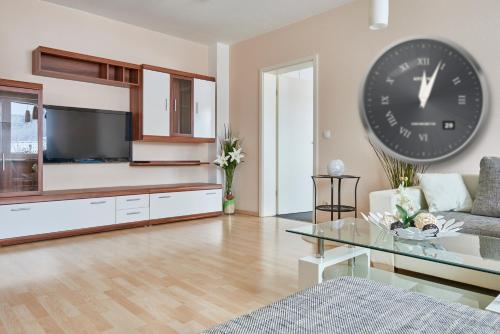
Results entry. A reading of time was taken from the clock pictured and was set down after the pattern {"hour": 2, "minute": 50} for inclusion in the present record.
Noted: {"hour": 12, "minute": 4}
